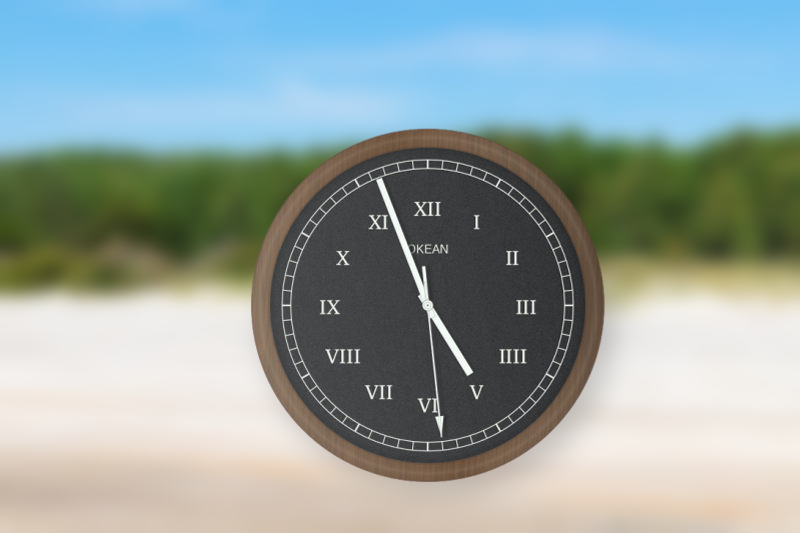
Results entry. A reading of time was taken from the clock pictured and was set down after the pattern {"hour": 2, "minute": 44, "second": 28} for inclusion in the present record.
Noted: {"hour": 4, "minute": 56, "second": 29}
